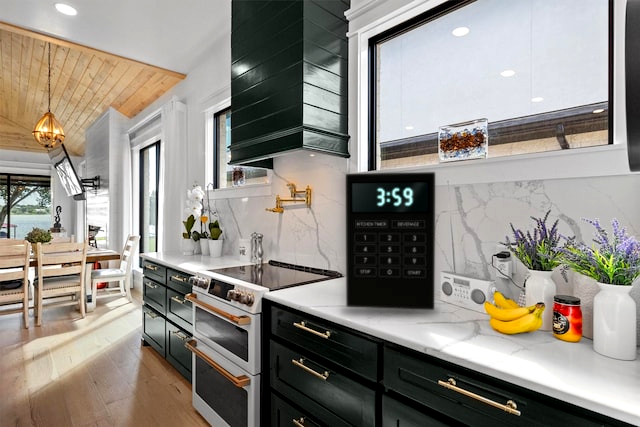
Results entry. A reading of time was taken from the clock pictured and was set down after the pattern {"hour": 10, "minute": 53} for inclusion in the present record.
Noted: {"hour": 3, "minute": 59}
